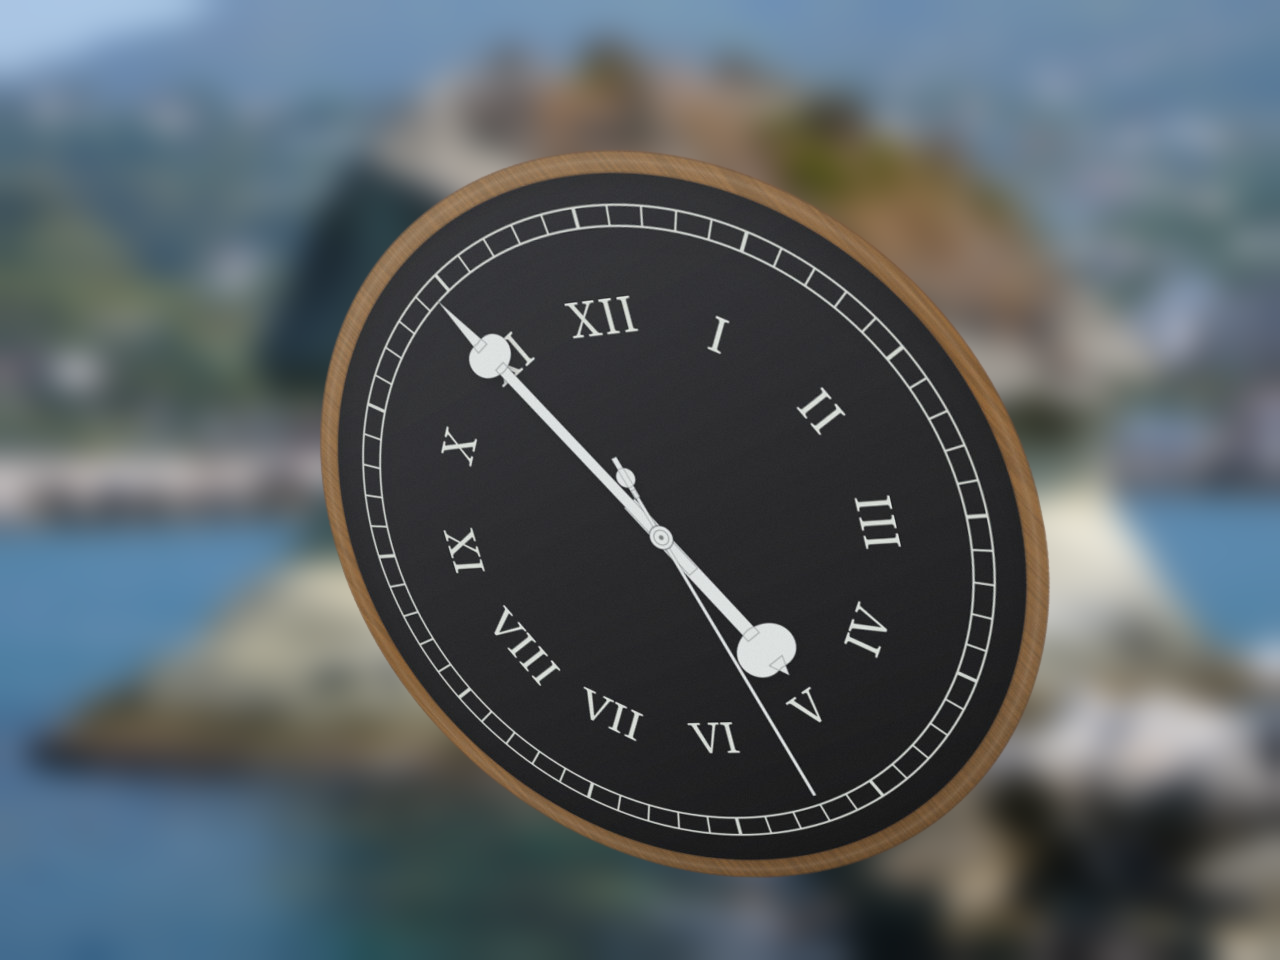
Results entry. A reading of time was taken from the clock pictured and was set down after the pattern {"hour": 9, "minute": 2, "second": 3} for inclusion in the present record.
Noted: {"hour": 4, "minute": 54, "second": 27}
